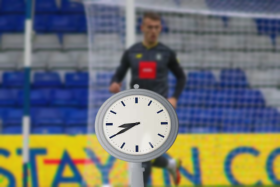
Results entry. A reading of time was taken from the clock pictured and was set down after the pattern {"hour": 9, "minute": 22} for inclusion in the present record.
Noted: {"hour": 8, "minute": 40}
